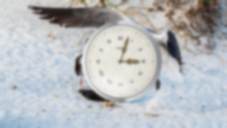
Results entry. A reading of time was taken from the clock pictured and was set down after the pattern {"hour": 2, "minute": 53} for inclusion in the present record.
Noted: {"hour": 3, "minute": 3}
